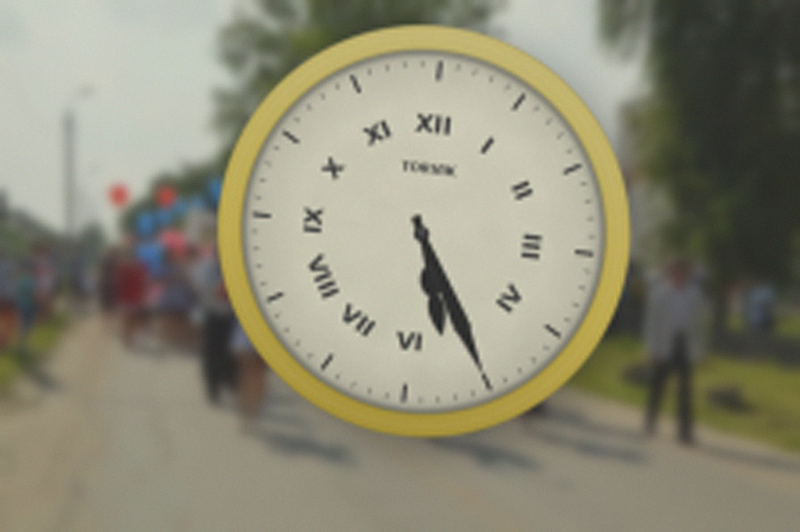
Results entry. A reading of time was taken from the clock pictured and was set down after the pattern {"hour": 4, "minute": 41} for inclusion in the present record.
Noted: {"hour": 5, "minute": 25}
